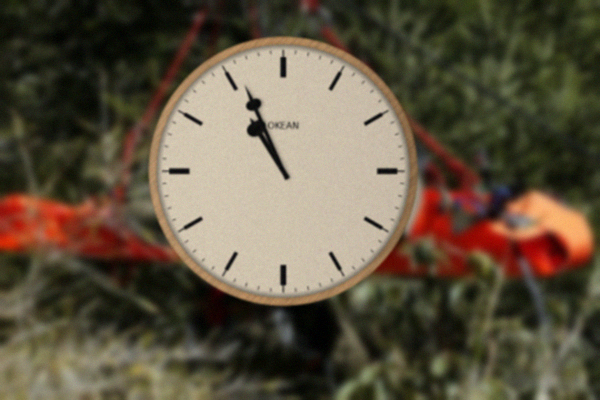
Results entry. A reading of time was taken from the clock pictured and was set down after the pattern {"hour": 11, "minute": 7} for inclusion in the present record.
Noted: {"hour": 10, "minute": 56}
